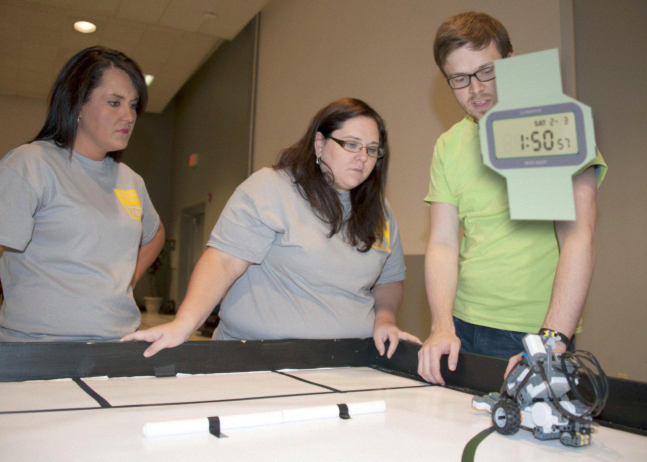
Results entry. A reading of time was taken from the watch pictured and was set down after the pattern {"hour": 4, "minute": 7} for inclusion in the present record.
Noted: {"hour": 1, "minute": 50}
